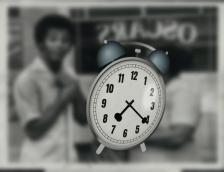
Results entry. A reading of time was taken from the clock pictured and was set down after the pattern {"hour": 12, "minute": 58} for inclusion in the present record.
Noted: {"hour": 7, "minute": 21}
